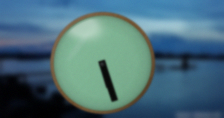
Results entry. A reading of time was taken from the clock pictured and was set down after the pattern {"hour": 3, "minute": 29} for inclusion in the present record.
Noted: {"hour": 5, "minute": 27}
